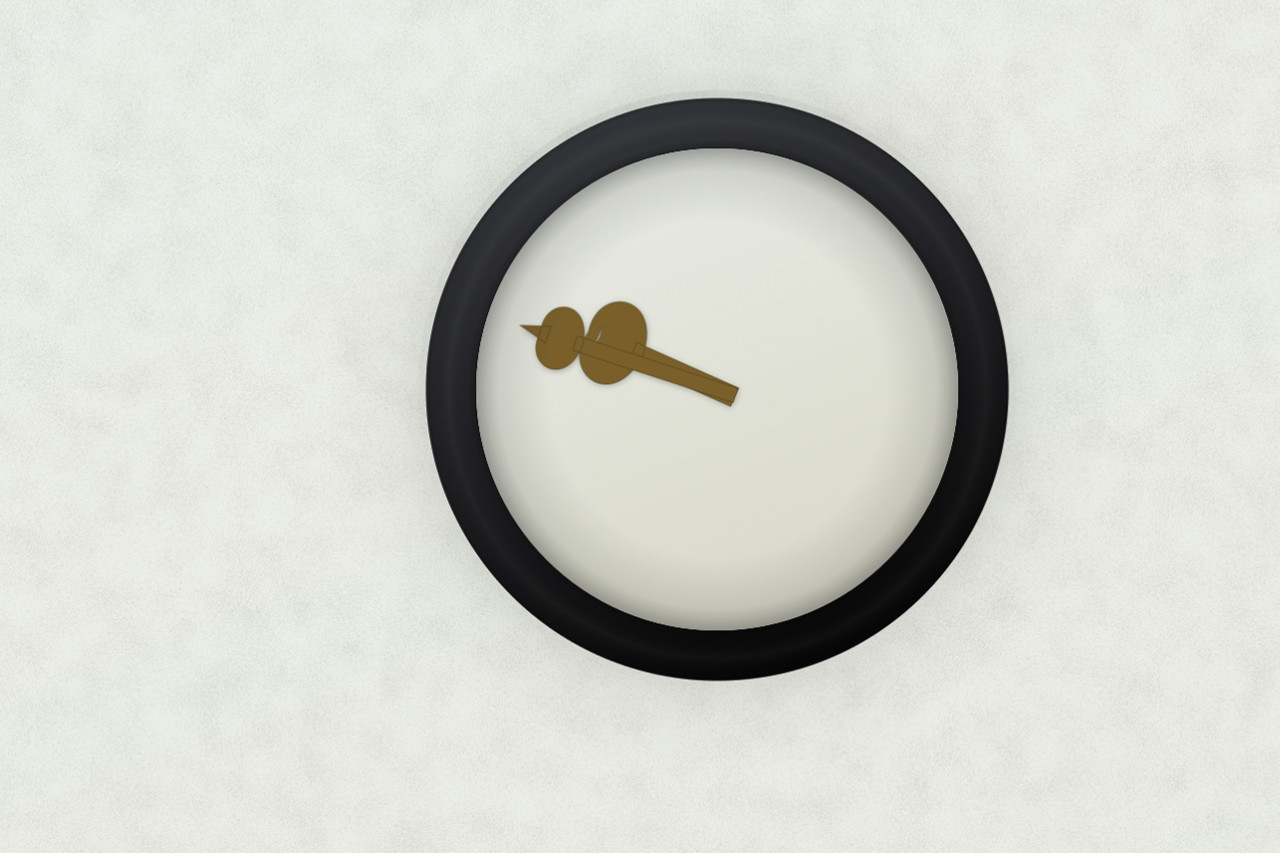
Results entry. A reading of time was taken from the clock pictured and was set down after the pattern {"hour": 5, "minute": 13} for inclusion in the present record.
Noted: {"hour": 9, "minute": 48}
